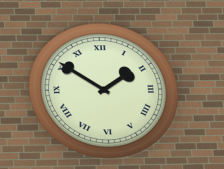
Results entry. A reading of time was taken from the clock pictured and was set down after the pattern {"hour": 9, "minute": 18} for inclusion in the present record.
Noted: {"hour": 1, "minute": 51}
